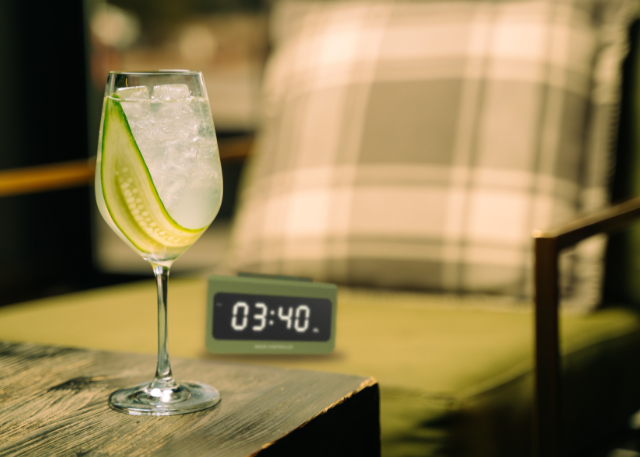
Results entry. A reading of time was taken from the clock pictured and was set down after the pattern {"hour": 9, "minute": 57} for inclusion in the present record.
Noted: {"hour": 3, "minute": 40}
